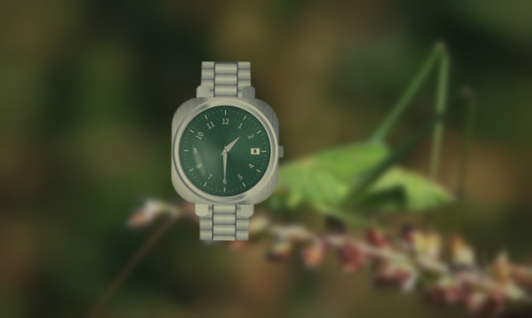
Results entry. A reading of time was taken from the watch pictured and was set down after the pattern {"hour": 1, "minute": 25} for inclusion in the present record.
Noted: {"hour": 1, "minute": 30}
